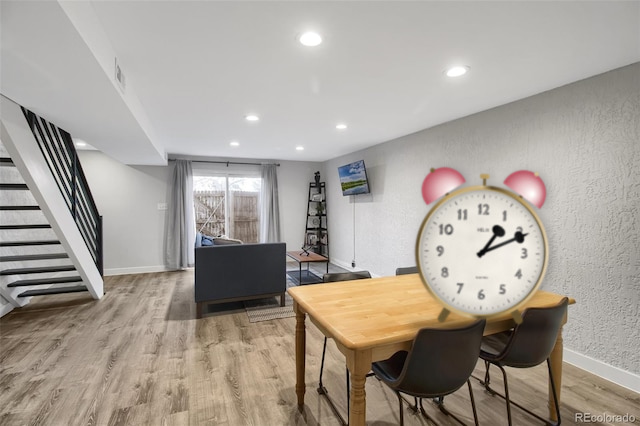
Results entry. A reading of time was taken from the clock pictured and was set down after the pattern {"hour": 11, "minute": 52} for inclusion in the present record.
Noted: {"hour": 1, "minute": 11}
